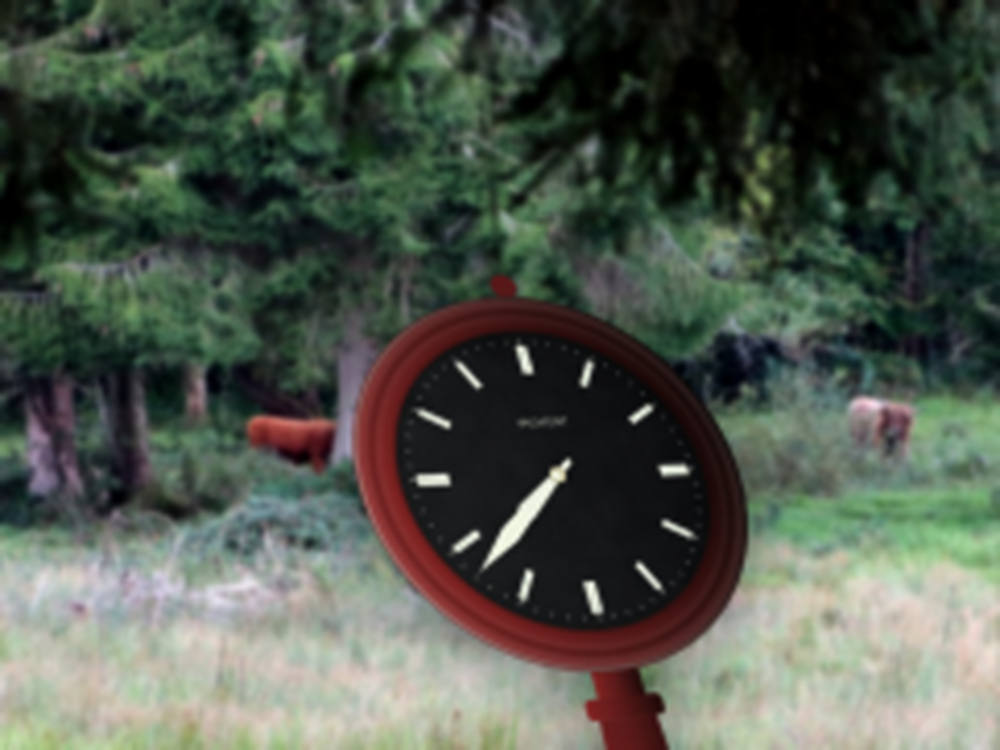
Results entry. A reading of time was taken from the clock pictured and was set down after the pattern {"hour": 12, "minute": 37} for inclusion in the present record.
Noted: {"hour": 7, "minute": 38}
